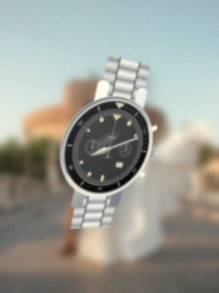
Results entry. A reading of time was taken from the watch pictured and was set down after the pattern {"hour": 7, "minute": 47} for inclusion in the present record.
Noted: {"hour": 8, "minute": 11}
